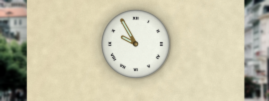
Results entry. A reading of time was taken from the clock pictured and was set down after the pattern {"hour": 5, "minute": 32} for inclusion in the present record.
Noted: {"hour": 9, "minute": 55}
